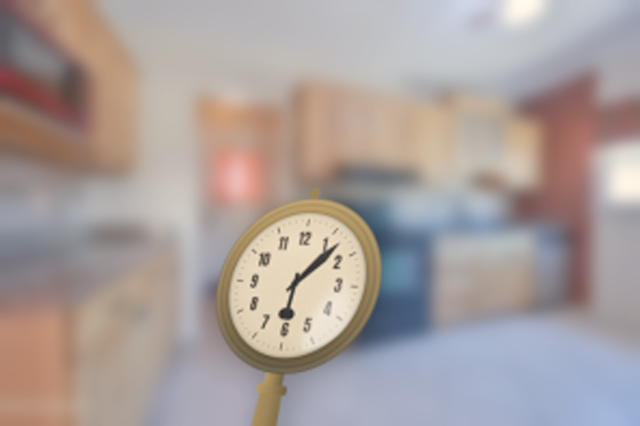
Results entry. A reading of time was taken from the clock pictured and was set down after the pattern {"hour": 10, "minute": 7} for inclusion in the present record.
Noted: {"hour": 6, "minute": 7}
